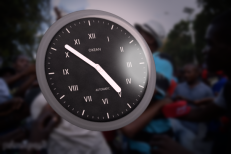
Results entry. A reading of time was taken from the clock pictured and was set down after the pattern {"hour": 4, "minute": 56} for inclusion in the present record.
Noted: {"hour": 4, "minute": 52}
